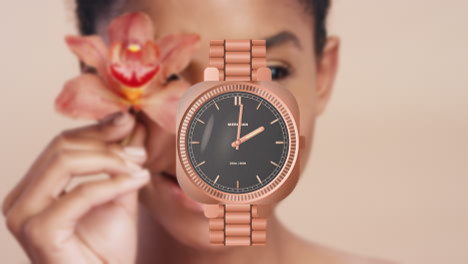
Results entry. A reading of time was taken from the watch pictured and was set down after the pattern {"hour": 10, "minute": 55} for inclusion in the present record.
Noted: {"hour": 2, "minute": 1}
